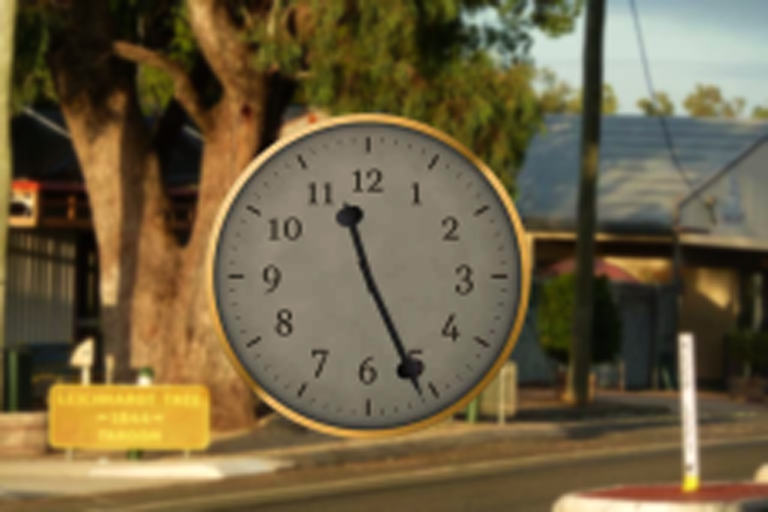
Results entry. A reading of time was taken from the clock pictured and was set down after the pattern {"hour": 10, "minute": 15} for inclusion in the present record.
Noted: {"hour": 11, "minute": 26}
